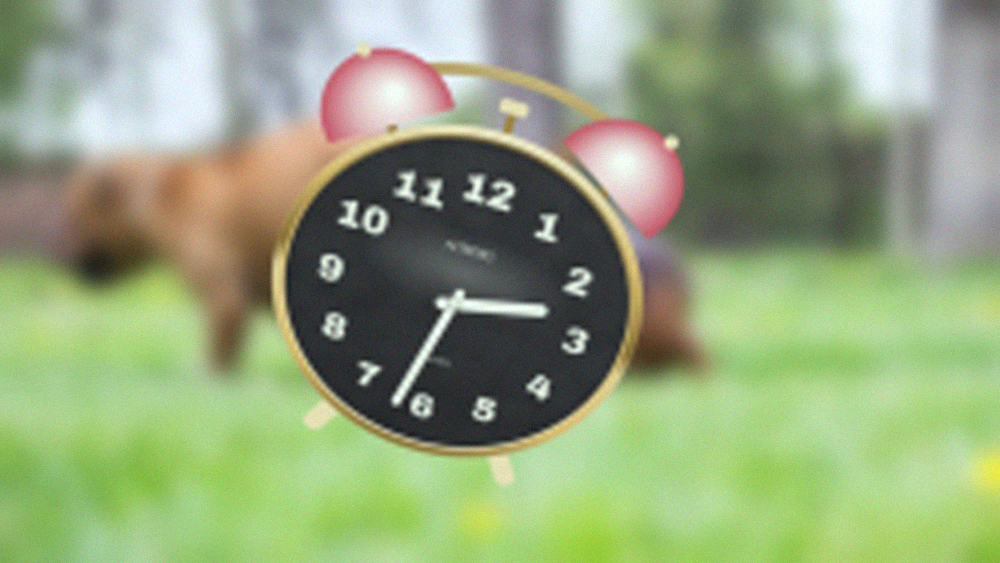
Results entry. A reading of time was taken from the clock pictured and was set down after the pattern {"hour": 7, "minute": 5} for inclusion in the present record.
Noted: {"hour": 2, "minute": 32}
